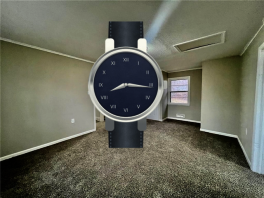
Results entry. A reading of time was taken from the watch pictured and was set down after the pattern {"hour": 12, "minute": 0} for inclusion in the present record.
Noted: {"hour": 8, "minute": 16}
